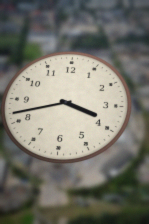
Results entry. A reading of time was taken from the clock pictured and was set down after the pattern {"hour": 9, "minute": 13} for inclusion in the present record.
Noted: {"hour": 3, "minute": 42}
